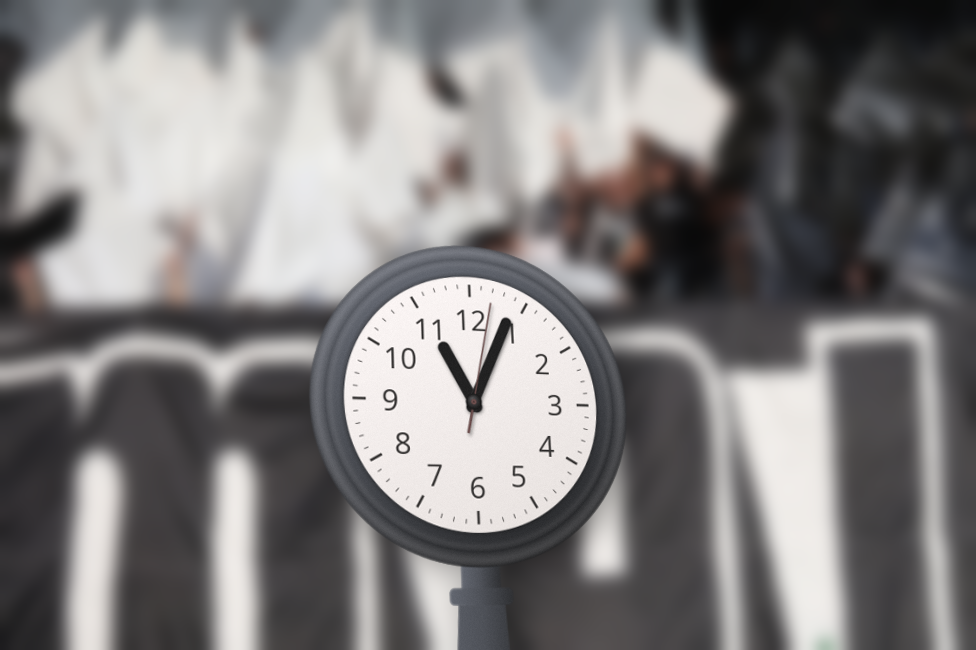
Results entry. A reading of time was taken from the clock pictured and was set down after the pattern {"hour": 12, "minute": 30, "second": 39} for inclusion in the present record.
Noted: {"hour": 11, "minute": 4, "second": 2}
